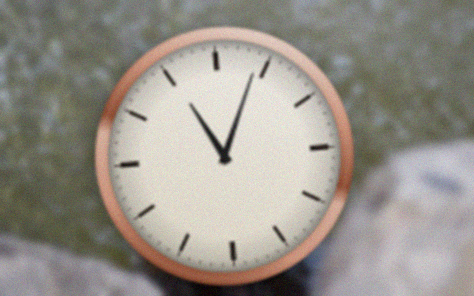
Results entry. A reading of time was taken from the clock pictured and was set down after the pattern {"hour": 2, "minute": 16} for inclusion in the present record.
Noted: {"hour": 11, "minute": 4}
